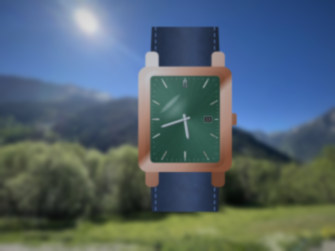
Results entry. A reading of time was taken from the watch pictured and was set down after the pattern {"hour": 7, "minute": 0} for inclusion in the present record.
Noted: {"hour": 5, "minute": 42}
